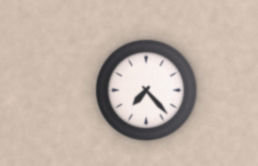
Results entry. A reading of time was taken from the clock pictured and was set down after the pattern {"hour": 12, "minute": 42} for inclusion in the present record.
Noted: {"hour": 7, "minute": 23}
